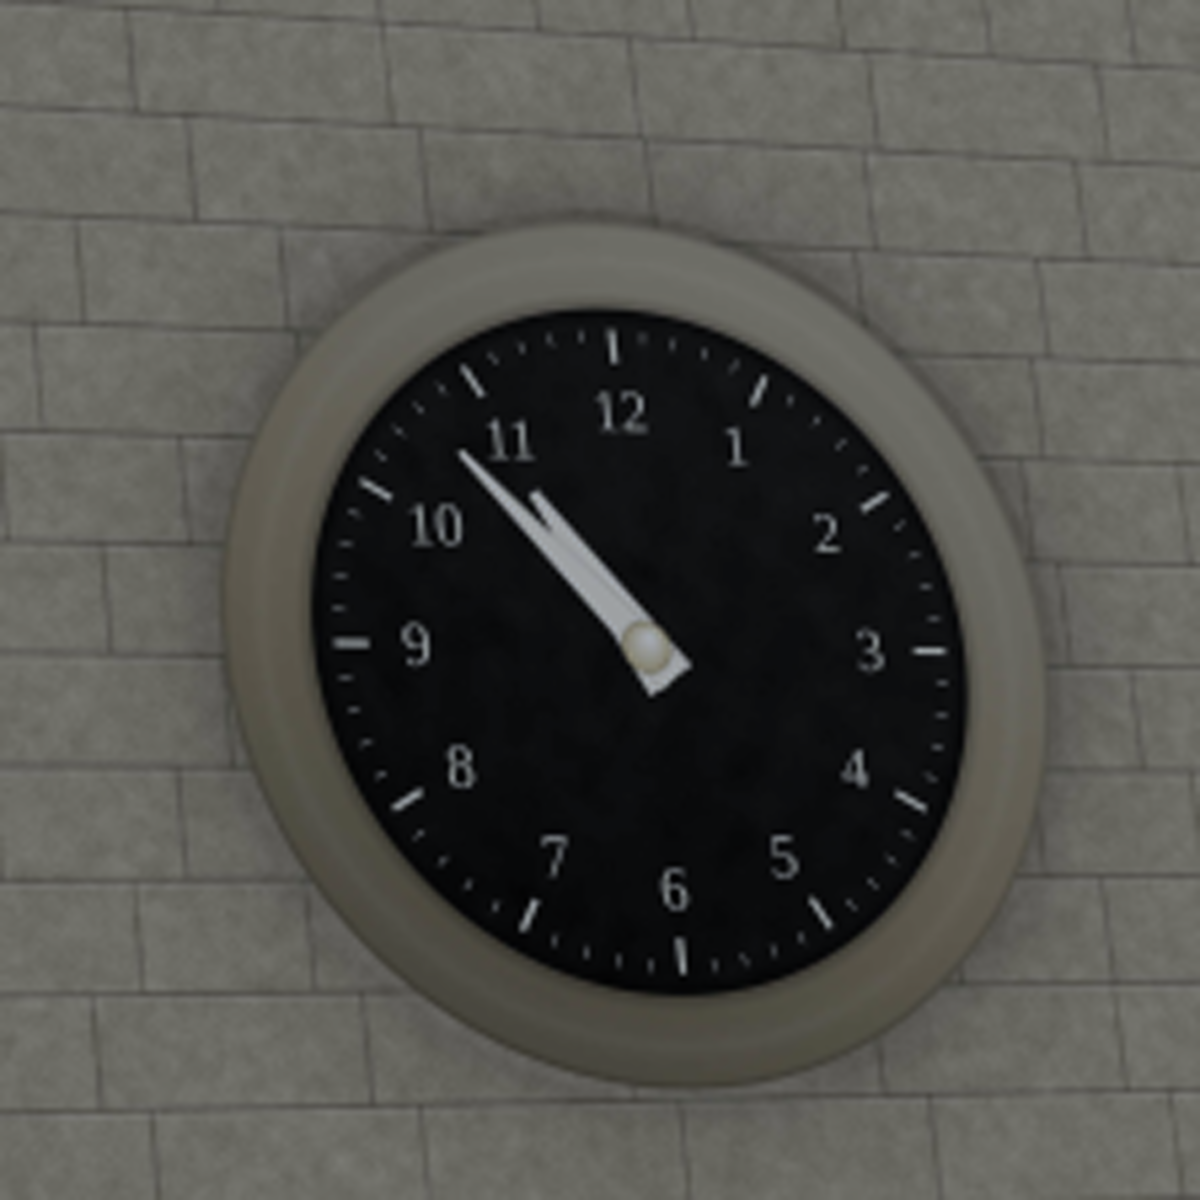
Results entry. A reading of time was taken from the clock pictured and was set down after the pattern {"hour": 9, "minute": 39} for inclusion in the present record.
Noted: {"hour": 10, "minute": 53}
